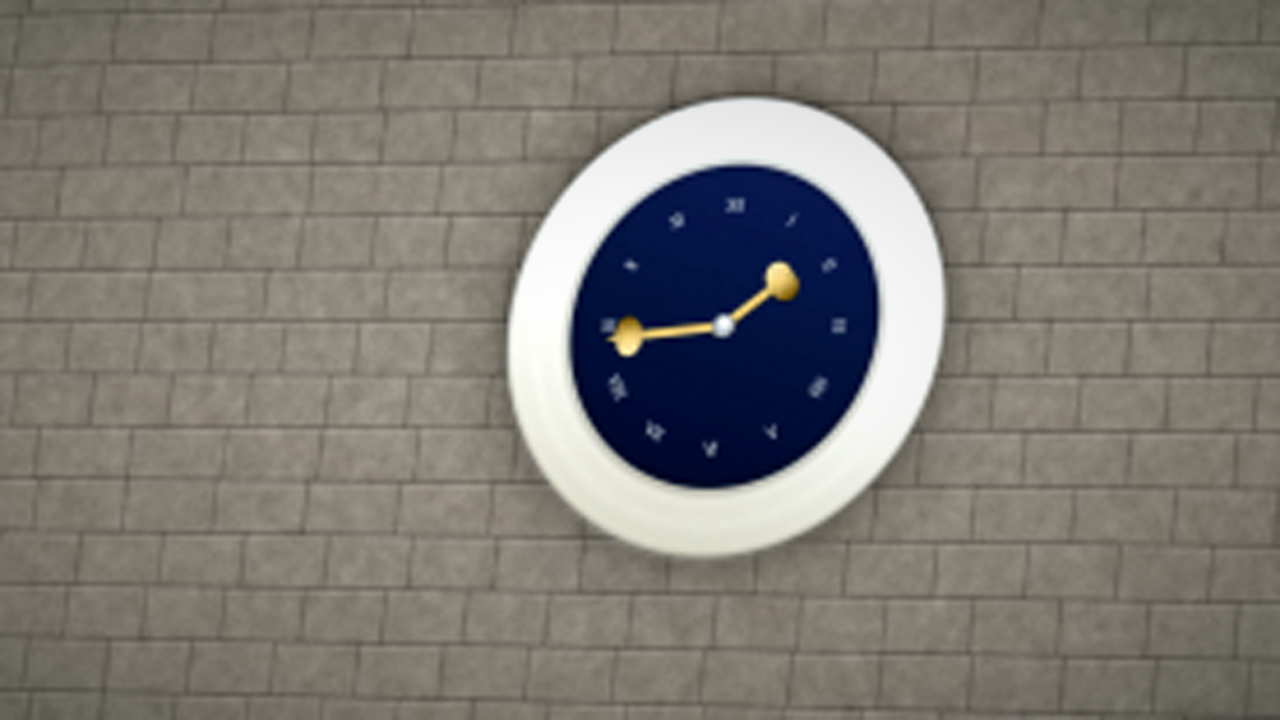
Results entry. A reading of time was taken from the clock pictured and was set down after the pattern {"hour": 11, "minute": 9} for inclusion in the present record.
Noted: {"hour": 1, "minute": 44}
